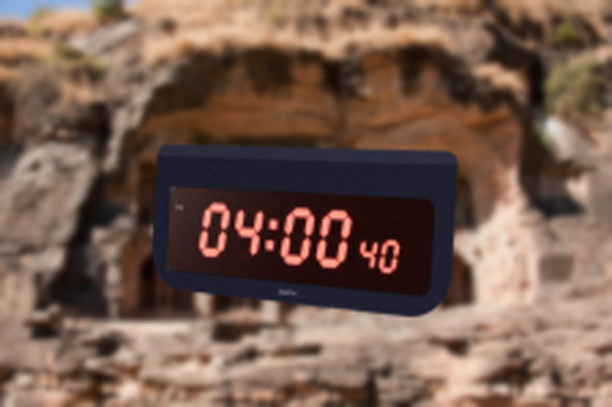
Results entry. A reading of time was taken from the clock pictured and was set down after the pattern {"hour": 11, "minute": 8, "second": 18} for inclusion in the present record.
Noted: {"hour": 4, "minute": 0, "second": 40}
